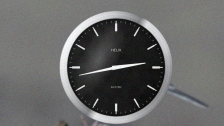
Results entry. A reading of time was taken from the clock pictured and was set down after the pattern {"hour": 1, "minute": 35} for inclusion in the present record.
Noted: {"hour": 2, "minute": 43}
